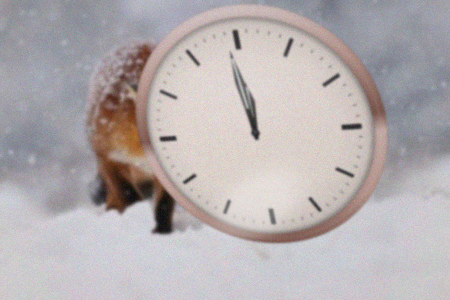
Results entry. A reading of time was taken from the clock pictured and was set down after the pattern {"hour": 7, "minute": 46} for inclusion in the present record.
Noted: {"hour": 11, "minute": 59}
